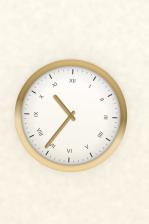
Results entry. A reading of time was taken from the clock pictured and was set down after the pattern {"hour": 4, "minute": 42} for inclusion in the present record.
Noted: {"hour": 10, "minute": 36}
